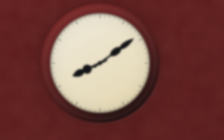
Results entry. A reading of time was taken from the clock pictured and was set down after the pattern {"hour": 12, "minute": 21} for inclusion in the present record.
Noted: {"hour": 8, "minute": 9}
